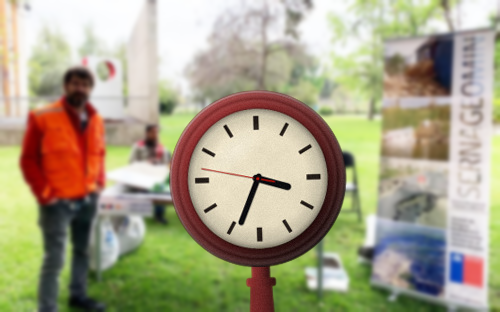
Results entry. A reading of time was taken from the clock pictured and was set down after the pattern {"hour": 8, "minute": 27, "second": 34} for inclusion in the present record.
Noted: {"hour": 3, "minute": 33, "second": 47}
